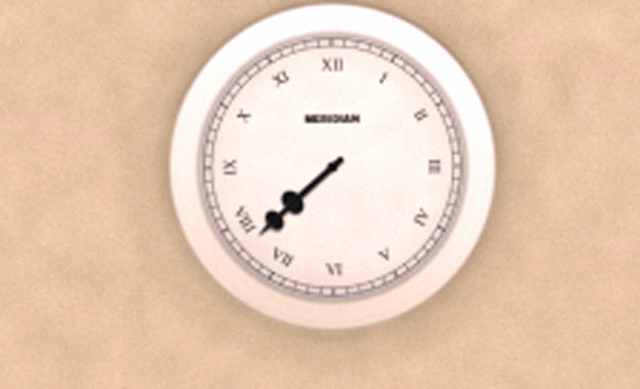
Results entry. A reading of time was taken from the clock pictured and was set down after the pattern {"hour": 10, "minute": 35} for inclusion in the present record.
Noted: {"hour": 7, "minute": 38}
